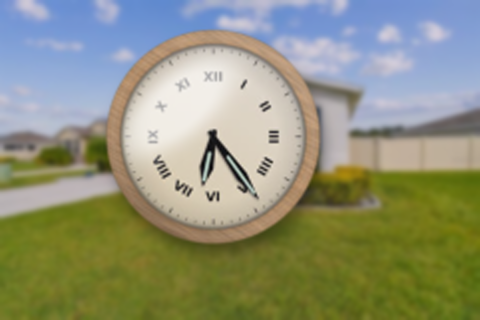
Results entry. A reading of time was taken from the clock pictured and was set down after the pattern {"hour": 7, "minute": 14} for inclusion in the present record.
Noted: {"hour": 6, "minute": 24}
